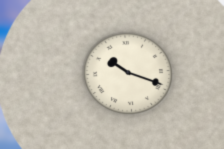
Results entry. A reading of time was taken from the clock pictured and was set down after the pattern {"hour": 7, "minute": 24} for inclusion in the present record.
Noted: {"hour": 10, "minute": 19}
